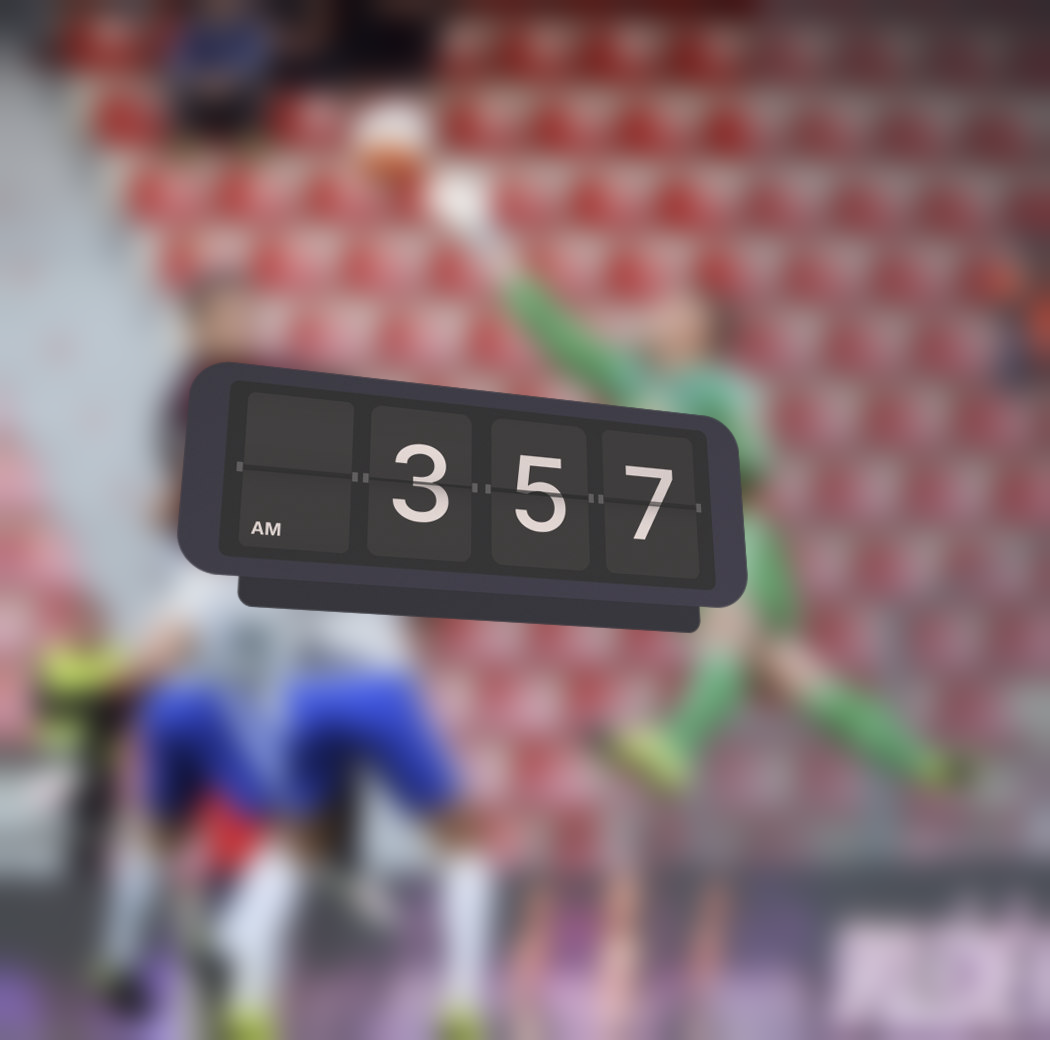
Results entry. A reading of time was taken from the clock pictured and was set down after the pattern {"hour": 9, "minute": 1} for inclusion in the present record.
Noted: {"hour": 3, "minute": 57}
